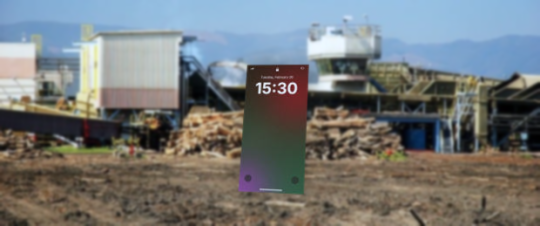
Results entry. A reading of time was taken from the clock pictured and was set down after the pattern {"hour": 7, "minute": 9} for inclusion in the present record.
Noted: {"hour": 15, "minute": 30}
